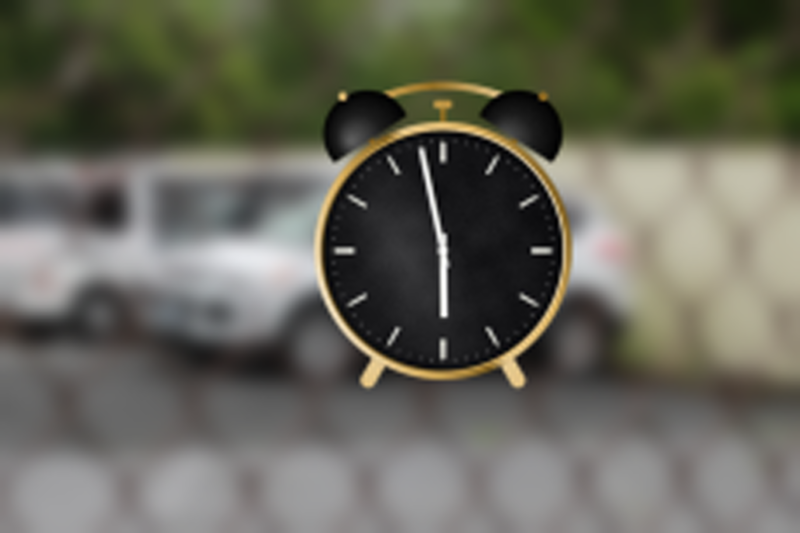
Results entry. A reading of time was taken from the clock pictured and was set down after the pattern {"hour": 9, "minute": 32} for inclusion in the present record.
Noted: {"hour": 5, "minute": 58}
